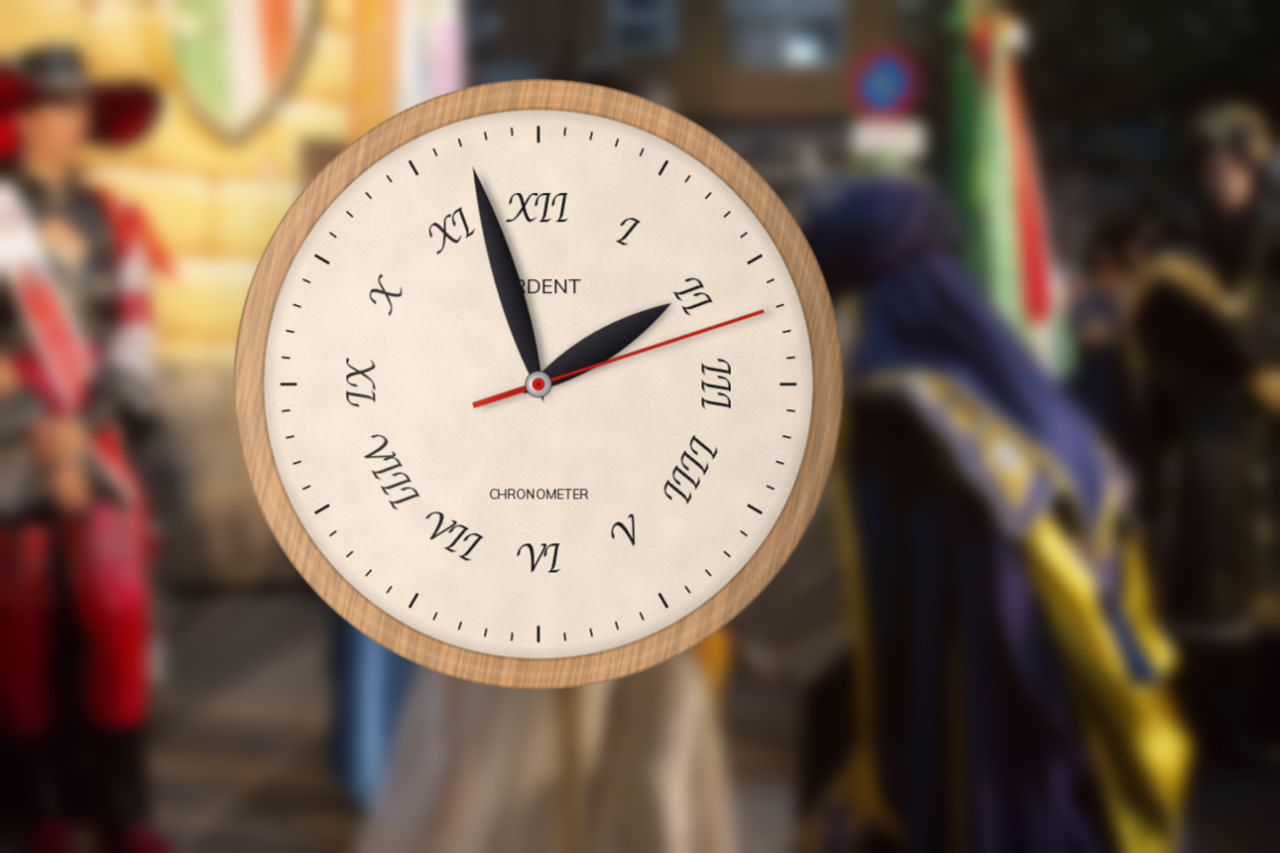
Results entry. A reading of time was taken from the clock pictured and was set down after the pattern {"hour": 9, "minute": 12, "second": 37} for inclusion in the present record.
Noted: {"hour": 1, "minute": 57, "second": 12}
